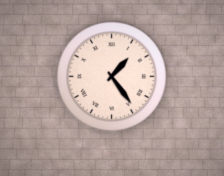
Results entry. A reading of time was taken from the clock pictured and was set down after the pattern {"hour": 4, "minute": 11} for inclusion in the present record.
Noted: {"hour": 1, "minute": 24}
